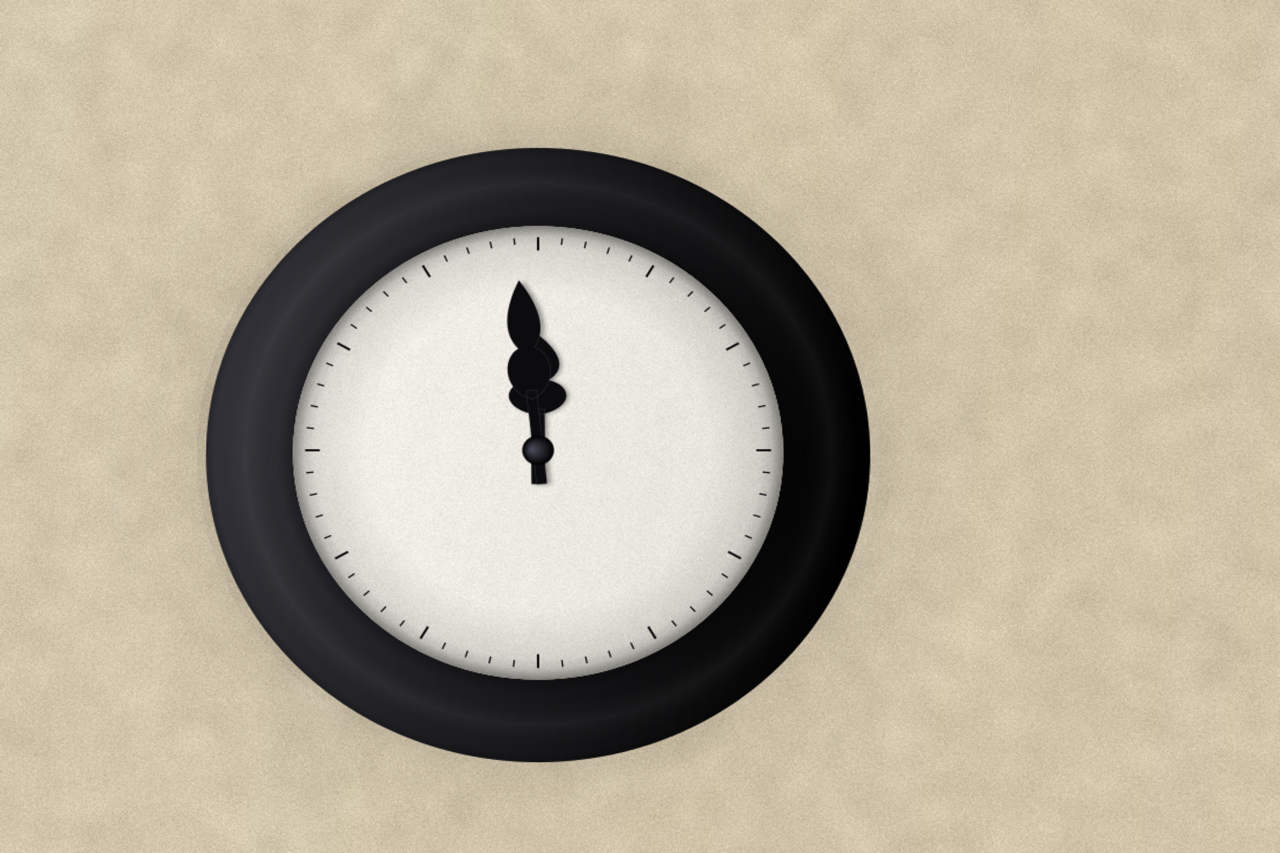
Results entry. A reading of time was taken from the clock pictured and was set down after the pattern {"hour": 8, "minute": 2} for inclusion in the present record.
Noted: {"hour": 11, "minute": 59}
